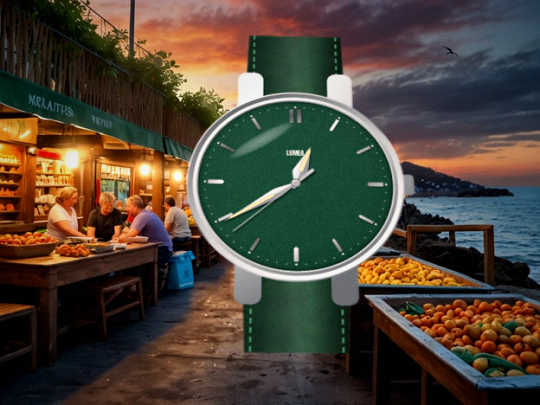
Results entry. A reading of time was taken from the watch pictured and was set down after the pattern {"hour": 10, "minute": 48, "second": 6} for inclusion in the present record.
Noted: {"hour": 12, "minute": 39, "second": 38}
